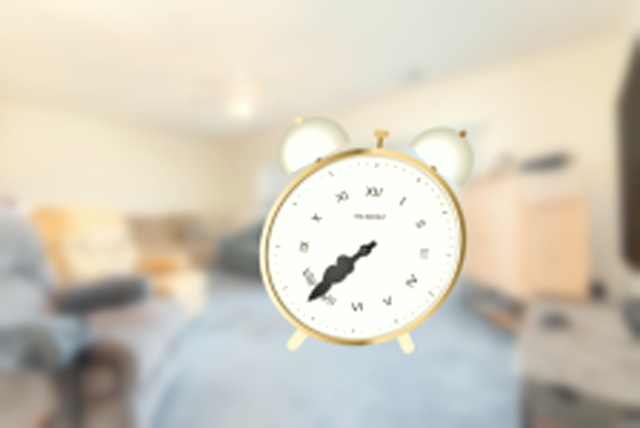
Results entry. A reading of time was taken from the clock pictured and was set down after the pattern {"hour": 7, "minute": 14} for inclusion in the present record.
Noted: {"hour": 7, "minute": 37}
